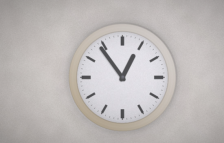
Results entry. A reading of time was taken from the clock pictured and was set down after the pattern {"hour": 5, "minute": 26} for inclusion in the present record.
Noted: {"hour": 12, "minute": 54}
